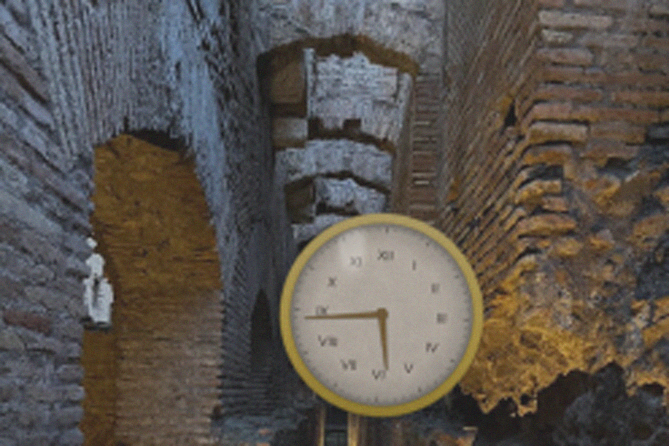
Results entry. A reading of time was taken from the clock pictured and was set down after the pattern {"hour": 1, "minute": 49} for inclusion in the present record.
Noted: {"hour": 5, "minute": 44}
